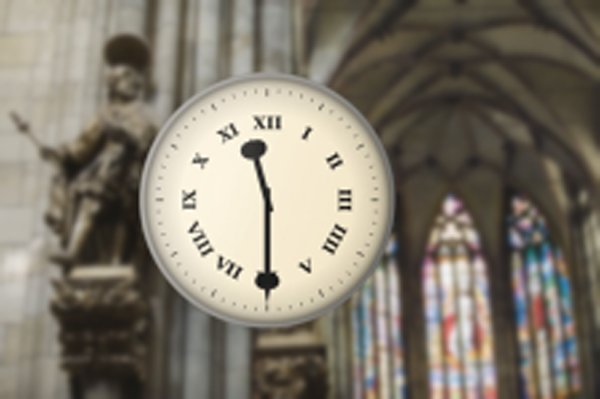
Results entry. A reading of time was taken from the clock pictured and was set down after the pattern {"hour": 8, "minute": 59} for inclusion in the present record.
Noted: {"hour": 11, "minute": 30}
